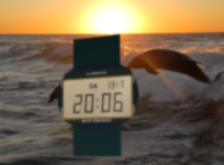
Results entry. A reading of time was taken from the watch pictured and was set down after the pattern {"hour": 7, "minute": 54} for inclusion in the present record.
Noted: {"hour": 20, "minute": 6}
